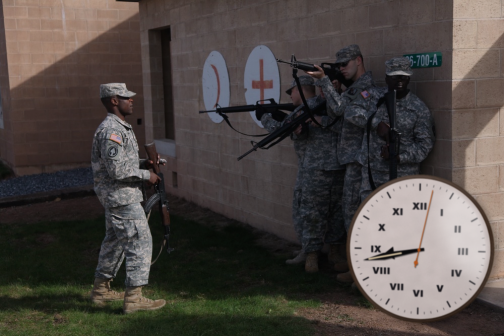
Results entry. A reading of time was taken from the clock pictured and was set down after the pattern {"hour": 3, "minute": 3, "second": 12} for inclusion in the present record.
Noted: {"hour": 8, "minute": 43, "second": 2}
